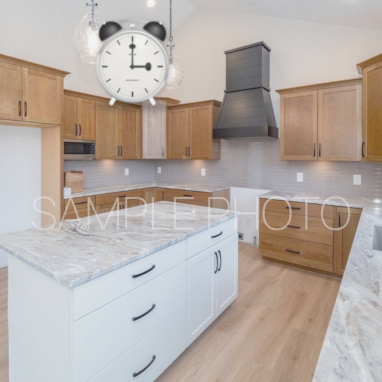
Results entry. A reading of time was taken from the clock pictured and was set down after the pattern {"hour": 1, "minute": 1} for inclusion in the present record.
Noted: {"hour": 3, "minute": 0}
